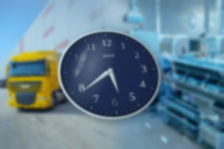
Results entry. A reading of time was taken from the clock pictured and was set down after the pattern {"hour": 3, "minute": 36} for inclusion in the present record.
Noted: {"hour": 5, "minute": 39}
